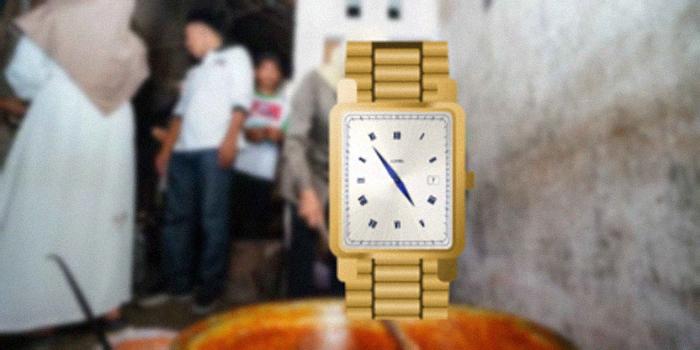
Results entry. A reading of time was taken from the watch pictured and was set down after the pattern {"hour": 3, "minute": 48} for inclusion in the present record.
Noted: {"hour": 4, "minute": 54}
